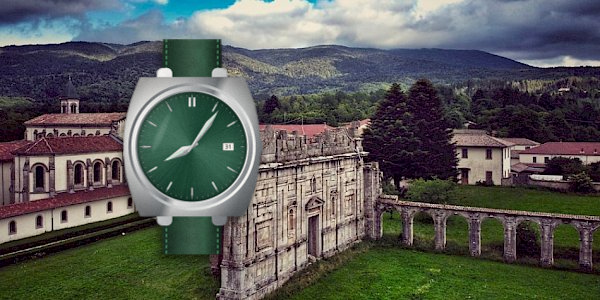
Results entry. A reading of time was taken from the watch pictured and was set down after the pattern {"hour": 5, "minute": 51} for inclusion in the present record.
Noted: {"hour": 8, "minute": 6}
